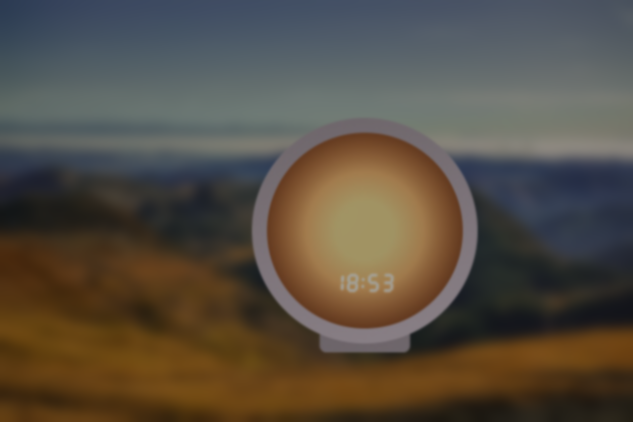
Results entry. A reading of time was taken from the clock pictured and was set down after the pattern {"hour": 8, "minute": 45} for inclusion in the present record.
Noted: {"hour": 18, "minute": 53}
